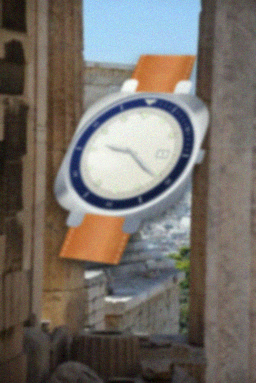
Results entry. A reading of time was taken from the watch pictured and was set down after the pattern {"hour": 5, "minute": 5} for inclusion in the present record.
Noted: {"hour": 9, "minute": 21}
